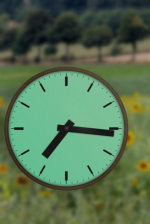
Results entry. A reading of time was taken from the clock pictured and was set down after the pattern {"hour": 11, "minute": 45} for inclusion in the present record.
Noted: {"hour": 7, "minute": 16}
